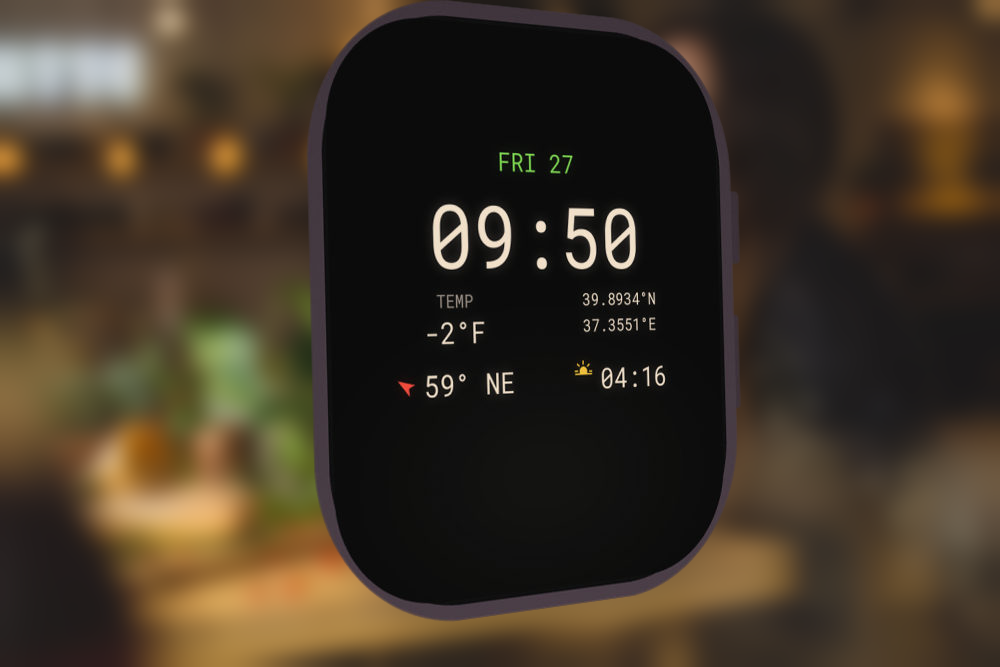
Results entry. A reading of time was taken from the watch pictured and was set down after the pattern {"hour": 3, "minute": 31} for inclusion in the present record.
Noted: {"hour": 9, "minute": 50}
